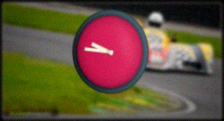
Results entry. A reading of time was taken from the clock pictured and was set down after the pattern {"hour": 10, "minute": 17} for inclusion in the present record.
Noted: {"hour": 9, "minute": 46}
